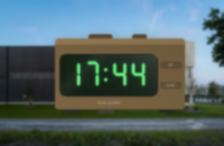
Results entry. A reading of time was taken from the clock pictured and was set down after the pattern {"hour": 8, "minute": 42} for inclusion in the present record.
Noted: {"hour": 17, "minute": 44}
